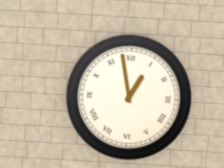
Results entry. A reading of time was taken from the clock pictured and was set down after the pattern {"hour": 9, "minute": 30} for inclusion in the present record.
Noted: {"hour": 12, "minute": 58}
